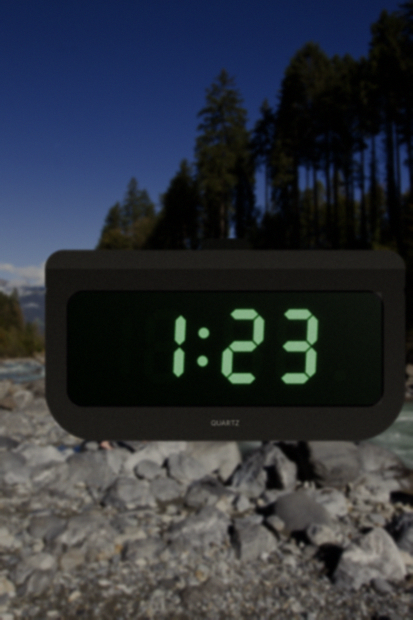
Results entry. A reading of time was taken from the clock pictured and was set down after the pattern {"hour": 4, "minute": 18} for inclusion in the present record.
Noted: {"hour": 1, "minute": 23}
